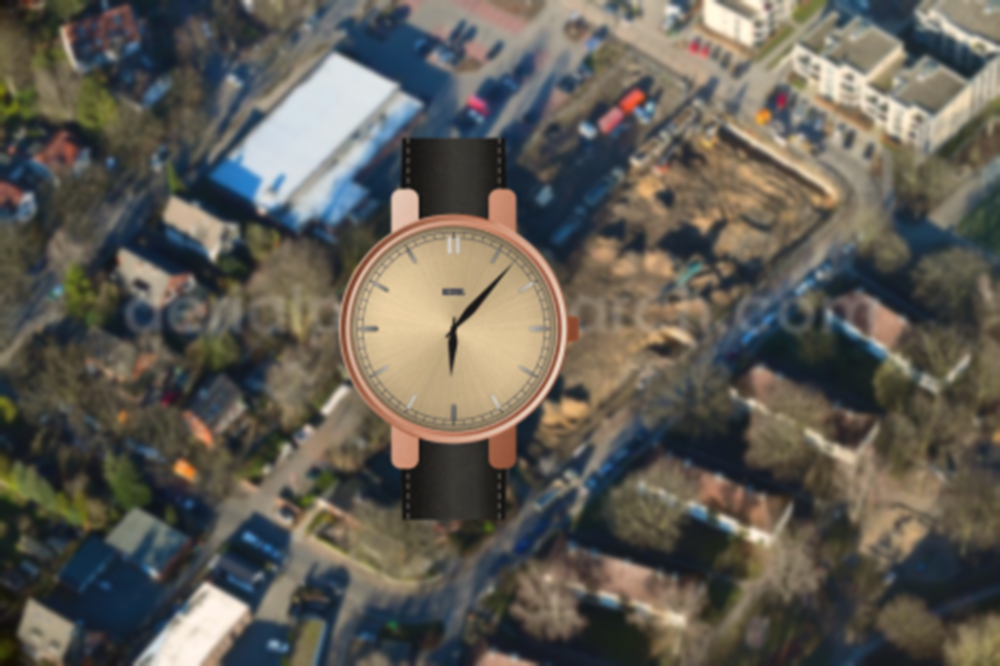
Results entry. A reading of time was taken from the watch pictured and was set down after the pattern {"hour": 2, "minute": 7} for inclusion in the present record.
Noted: {"hour": 6, "minute": 7}
